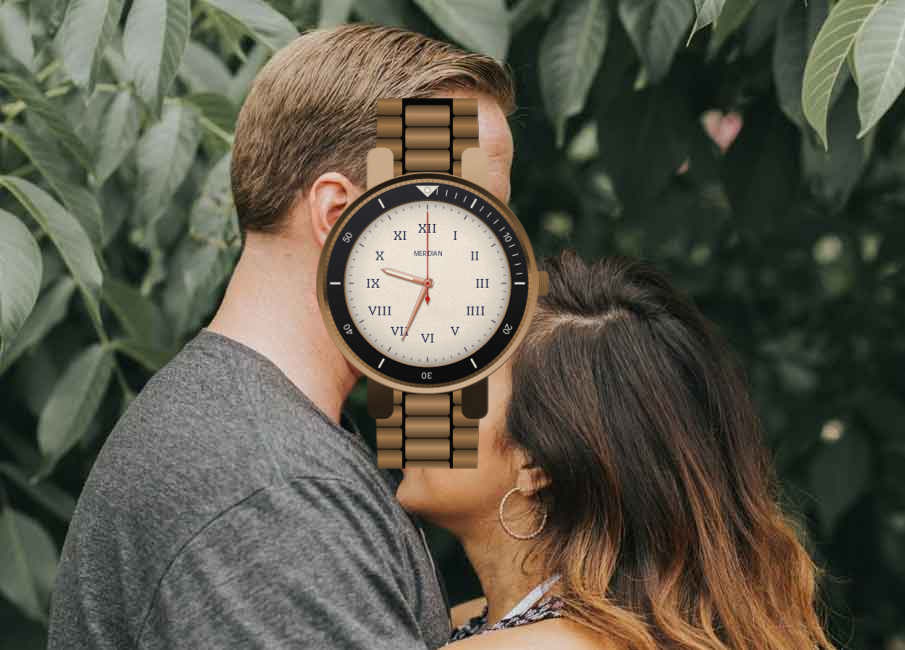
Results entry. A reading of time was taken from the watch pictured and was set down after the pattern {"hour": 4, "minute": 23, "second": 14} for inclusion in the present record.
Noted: {"hour": 9, "minute": 34, "second": 0}
